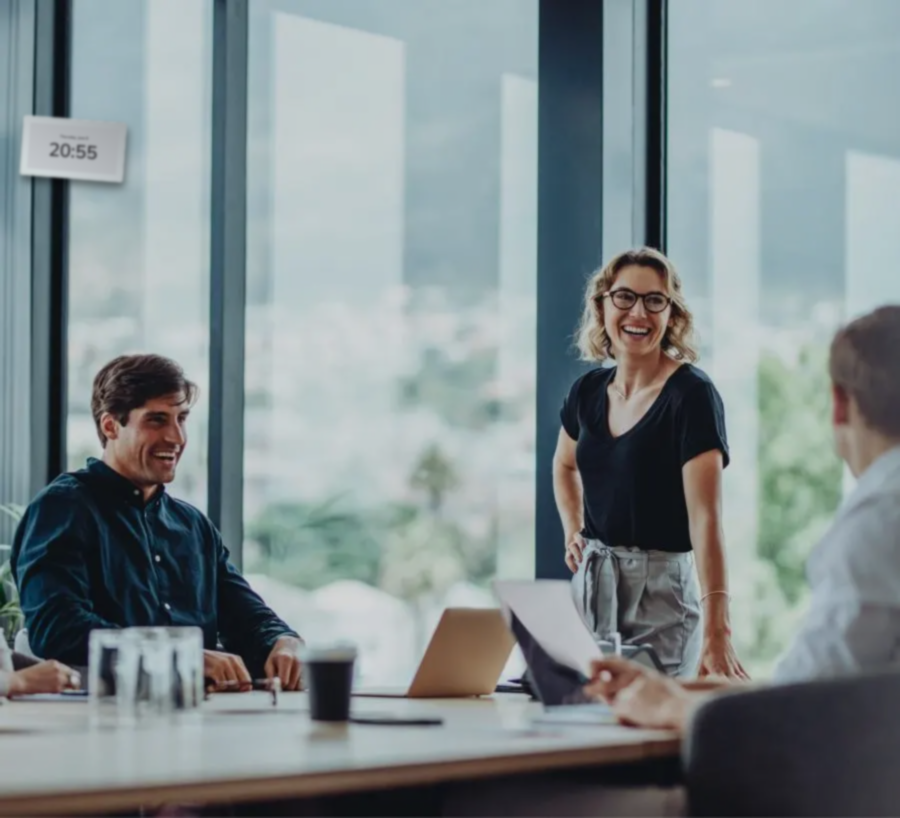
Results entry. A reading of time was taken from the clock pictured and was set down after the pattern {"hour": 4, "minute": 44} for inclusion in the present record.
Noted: {"hour": 20, "minute": 55}
